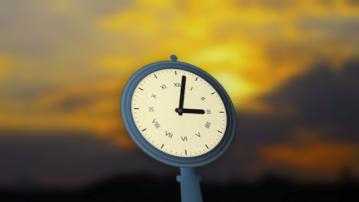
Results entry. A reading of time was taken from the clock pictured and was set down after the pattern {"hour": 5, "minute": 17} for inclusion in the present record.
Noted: {"hour": 3, "minute": 2}
